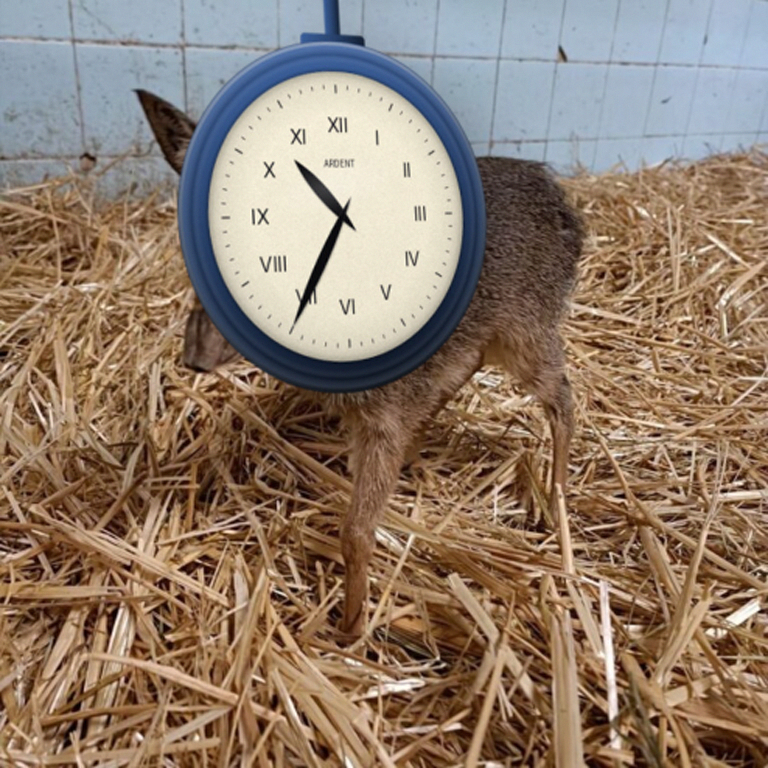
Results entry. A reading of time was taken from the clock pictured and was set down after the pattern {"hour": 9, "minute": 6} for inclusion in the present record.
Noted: {"hour": 10, "minute": 35}
